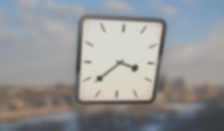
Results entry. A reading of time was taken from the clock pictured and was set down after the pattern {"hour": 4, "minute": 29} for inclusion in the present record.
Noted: {"hour": 3, "minute": 38}
